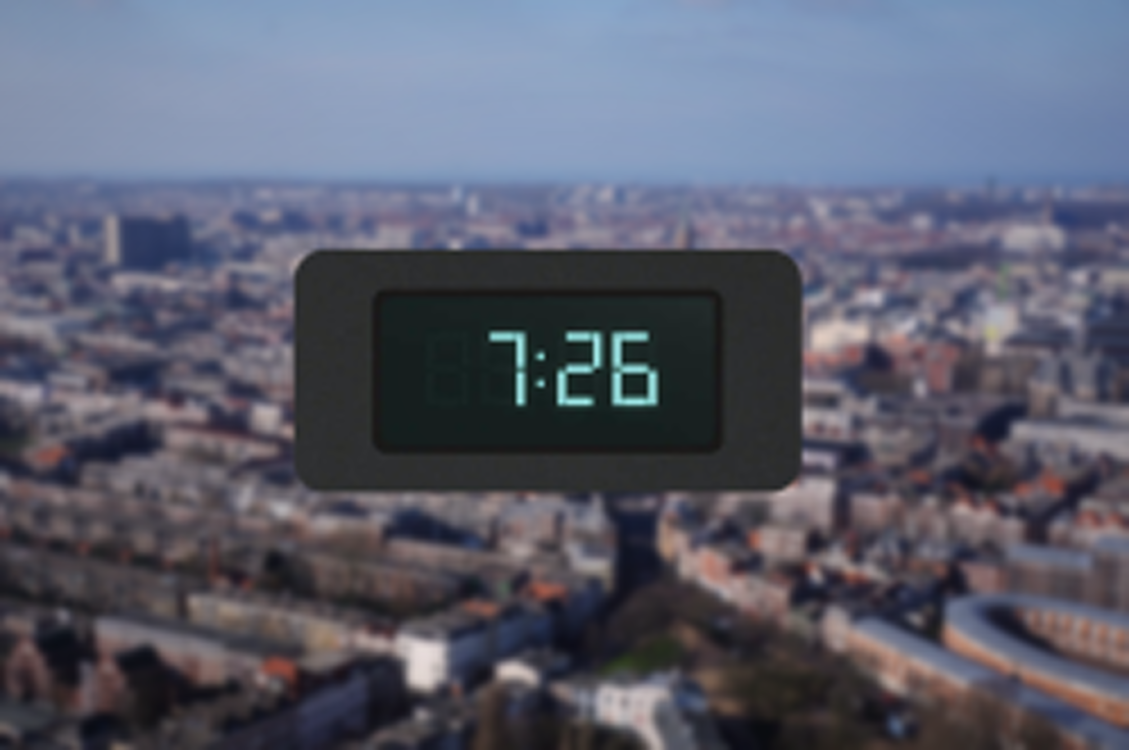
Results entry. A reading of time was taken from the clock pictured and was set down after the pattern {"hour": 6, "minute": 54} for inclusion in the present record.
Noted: {"hour": 7, "minute": 26}
